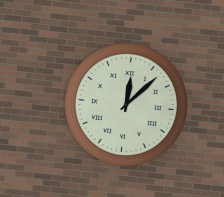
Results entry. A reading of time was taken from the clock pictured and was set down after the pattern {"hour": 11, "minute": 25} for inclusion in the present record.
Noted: {"hour": 12, "minute": 7}
